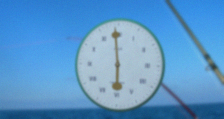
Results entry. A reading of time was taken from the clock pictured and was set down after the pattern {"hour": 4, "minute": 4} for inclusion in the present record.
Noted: {"hour": 5, "minute": 59}
